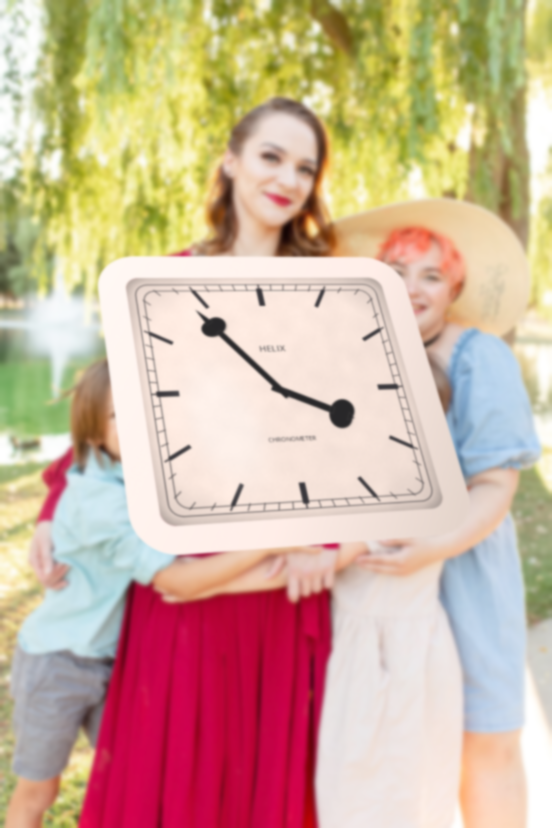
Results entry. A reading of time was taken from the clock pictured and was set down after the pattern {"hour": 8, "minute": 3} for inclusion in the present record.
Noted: {"hour": 3, "minute": 54}
